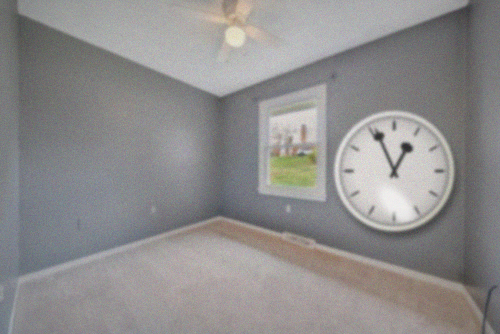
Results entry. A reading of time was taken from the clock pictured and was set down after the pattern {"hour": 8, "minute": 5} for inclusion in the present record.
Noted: {"hour": 12, "minute": 56}
